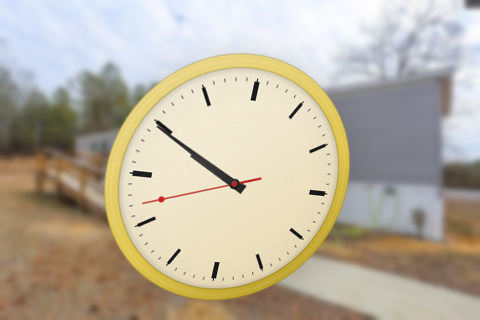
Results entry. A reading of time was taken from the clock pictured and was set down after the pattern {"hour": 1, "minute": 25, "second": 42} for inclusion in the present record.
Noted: {"hour": 9, "minute": 49, "second": 42}
